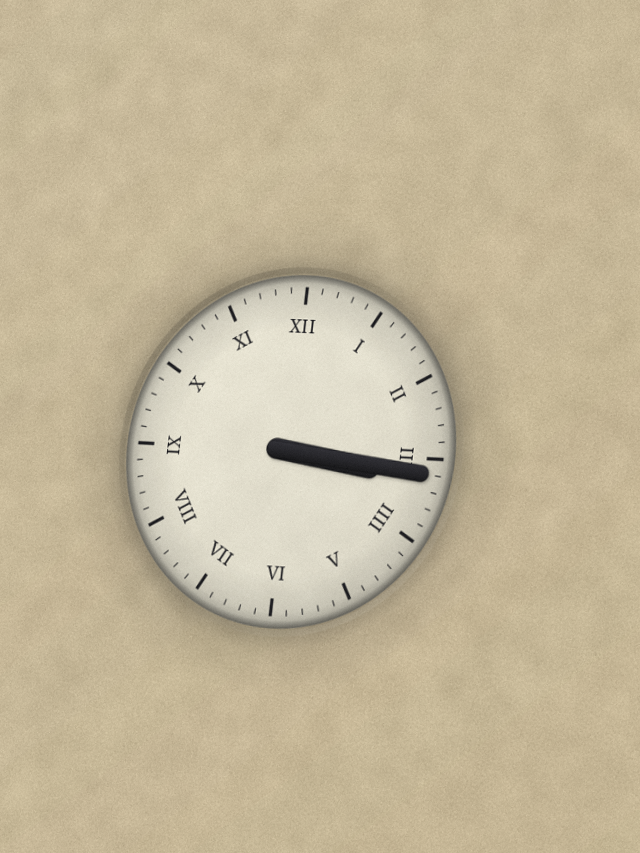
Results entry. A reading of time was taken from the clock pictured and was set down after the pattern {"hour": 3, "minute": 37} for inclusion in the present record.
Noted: {"hour": 3, "minute": 16}
